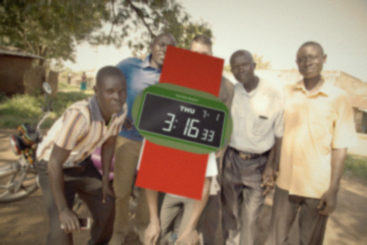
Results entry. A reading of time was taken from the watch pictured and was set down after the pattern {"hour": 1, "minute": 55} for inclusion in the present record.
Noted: {"hour": 3, "minute": 16}
